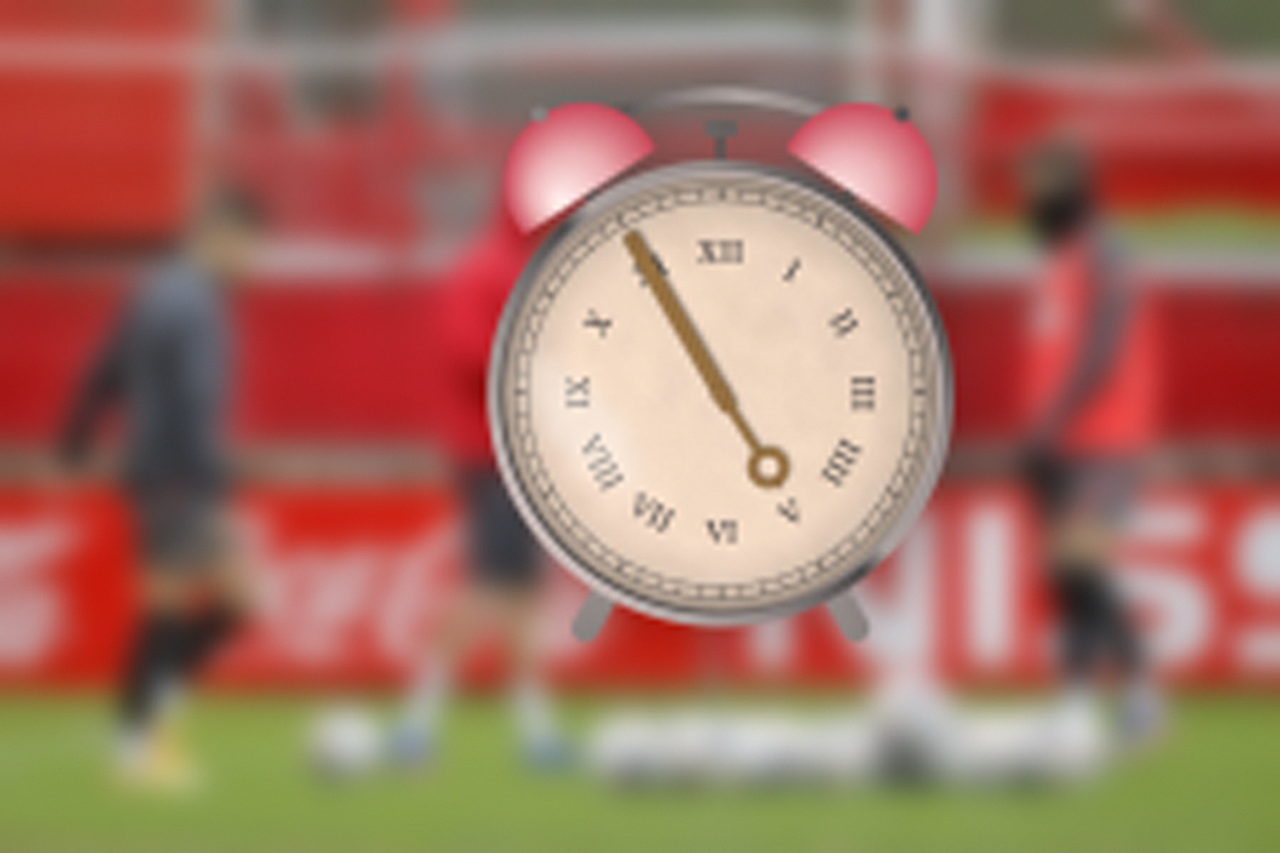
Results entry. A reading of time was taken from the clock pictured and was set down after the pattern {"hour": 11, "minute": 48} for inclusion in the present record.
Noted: {"hour": 4, "minute": 55}
